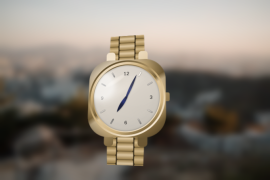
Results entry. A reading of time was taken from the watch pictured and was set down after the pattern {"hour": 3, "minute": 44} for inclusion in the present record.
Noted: {"hour": 7, "minute": 4}
